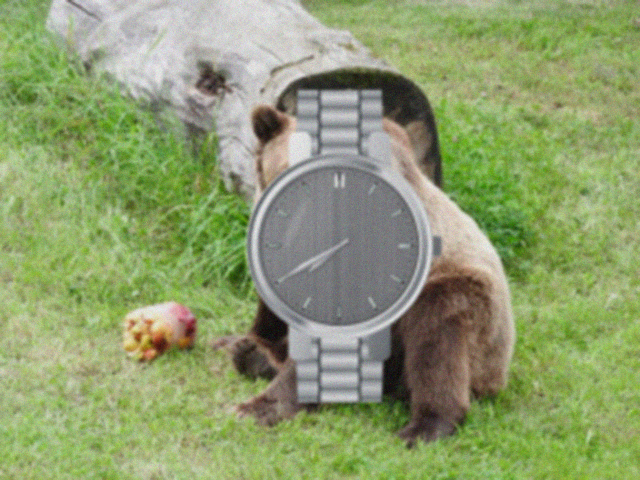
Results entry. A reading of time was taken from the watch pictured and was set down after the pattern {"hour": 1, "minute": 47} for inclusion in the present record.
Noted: {"hour": 7, "minute": 40}
